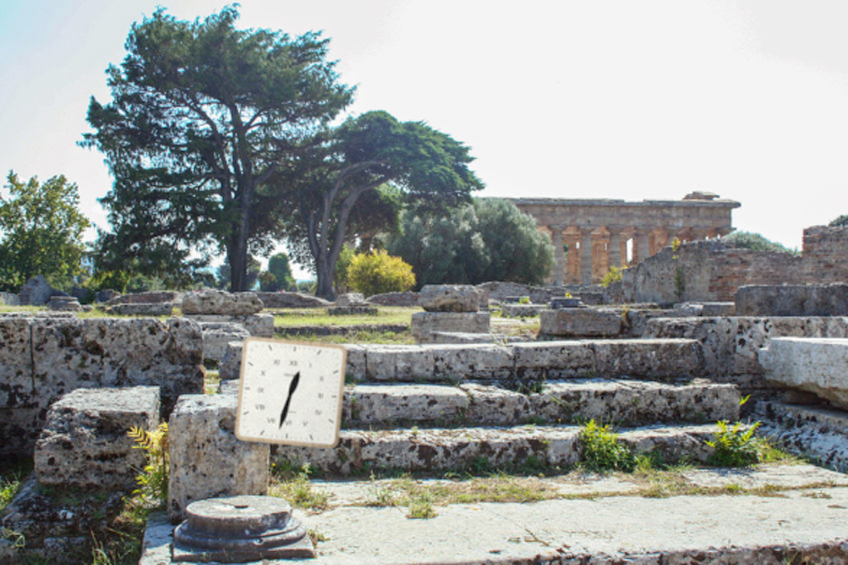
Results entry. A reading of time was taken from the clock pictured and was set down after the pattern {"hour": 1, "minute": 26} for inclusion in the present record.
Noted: {"hour": 12, "minute": 32}
